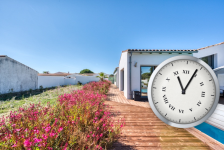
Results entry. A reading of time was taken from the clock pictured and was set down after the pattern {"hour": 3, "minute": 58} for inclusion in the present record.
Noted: {"hour": 11, "minute": 4}
